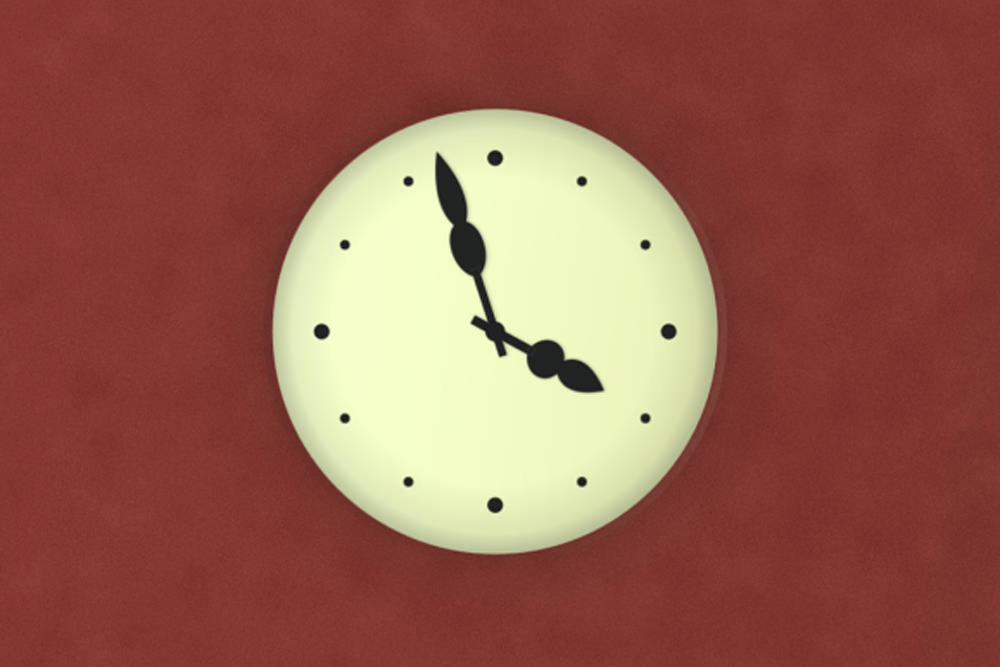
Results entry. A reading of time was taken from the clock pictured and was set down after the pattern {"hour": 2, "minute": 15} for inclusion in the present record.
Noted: {"hour": 3, "minute": 57}
